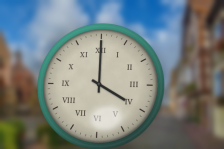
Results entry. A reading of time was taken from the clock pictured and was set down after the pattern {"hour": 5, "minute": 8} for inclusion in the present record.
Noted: {"hour": 4, "minute": 0}
